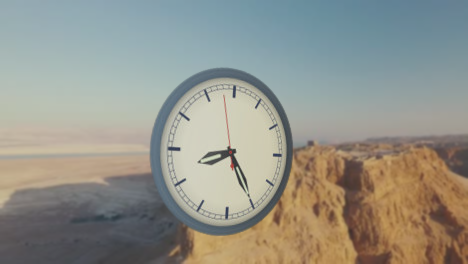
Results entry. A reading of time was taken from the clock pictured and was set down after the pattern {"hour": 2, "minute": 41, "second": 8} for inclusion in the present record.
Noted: {"hour": 8, "minute": 24, "second": 58}
